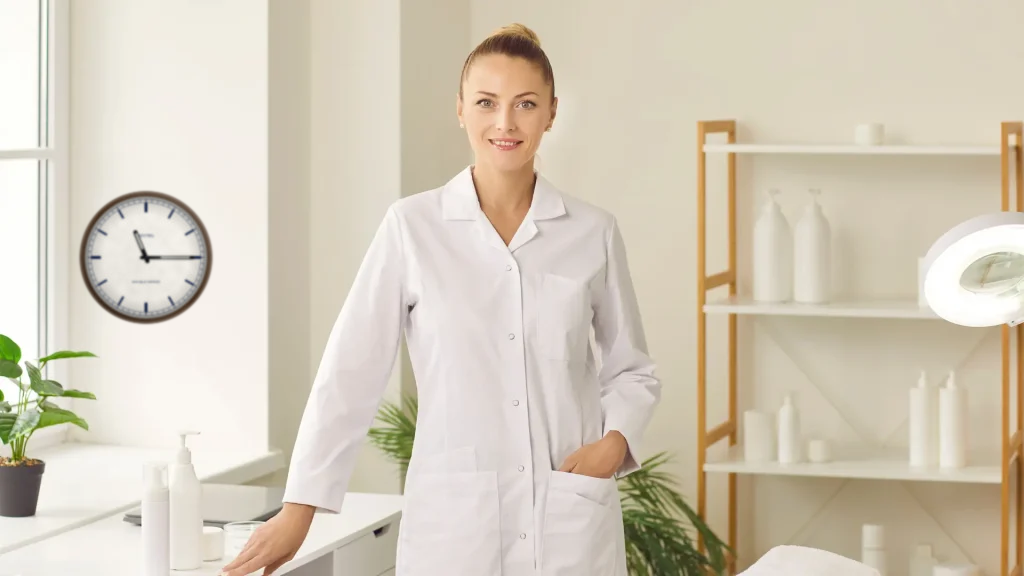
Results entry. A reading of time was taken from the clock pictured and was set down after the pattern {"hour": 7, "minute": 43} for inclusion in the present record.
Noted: {"hour": 11, "minute": 15}
